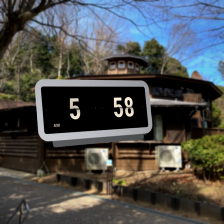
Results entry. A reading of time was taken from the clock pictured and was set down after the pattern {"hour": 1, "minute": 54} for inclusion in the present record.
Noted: {"hour": 5, "minute": 58}
